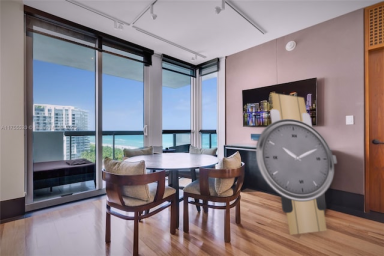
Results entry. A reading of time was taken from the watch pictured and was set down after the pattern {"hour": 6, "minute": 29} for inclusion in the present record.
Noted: {"hour": 10, "minute": 11}
